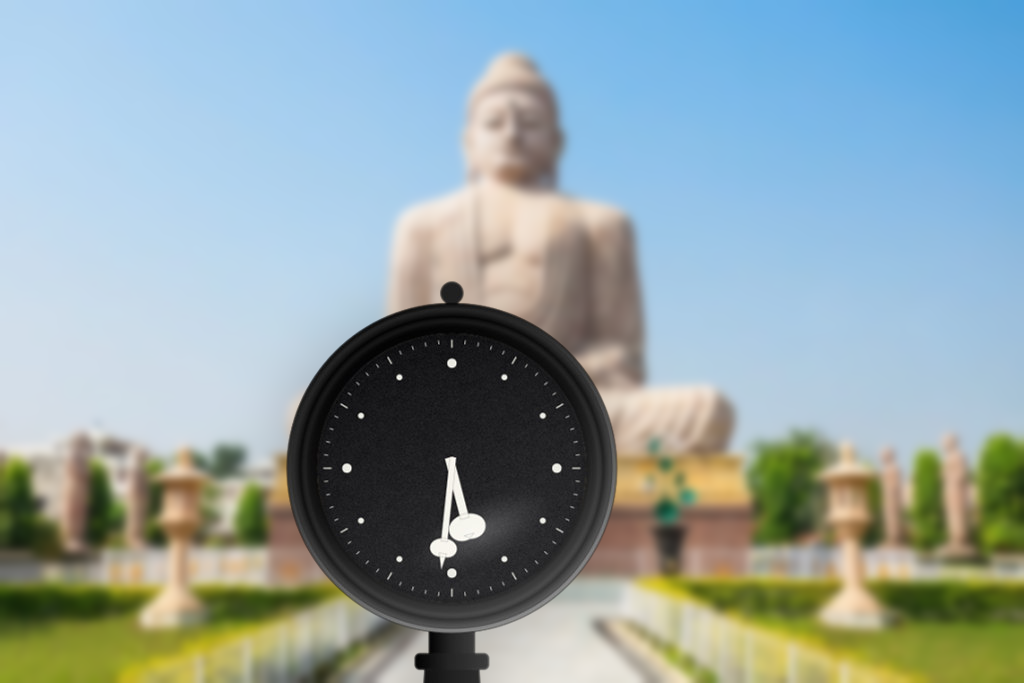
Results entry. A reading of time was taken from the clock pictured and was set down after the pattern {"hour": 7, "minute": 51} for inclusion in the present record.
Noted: {"hour": 5, "minute": 31}
